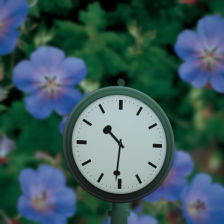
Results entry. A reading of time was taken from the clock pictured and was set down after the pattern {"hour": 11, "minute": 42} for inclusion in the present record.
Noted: {"hour": 10, "minute": 31}
